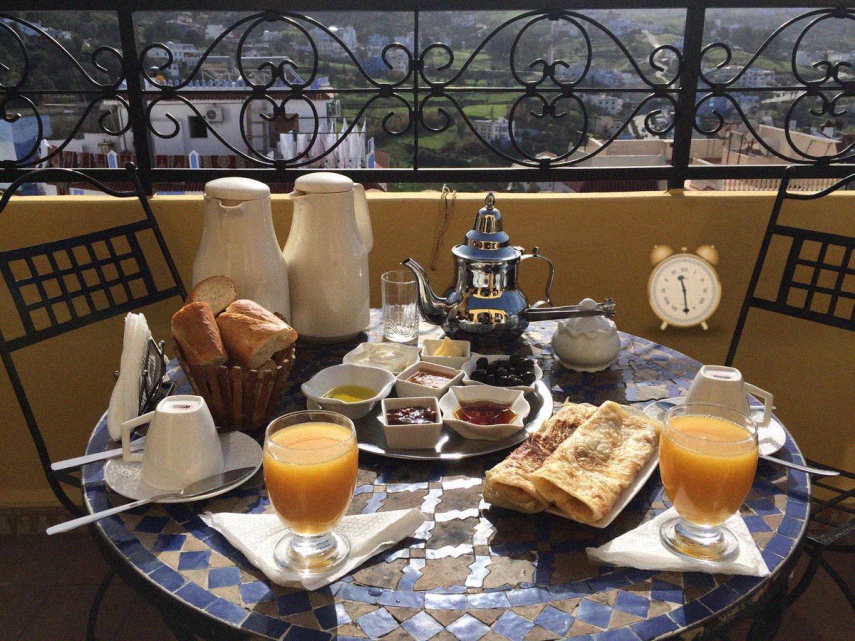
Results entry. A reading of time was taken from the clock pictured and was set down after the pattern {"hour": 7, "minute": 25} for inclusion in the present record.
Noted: {"hour": 11, "minute": 29}
